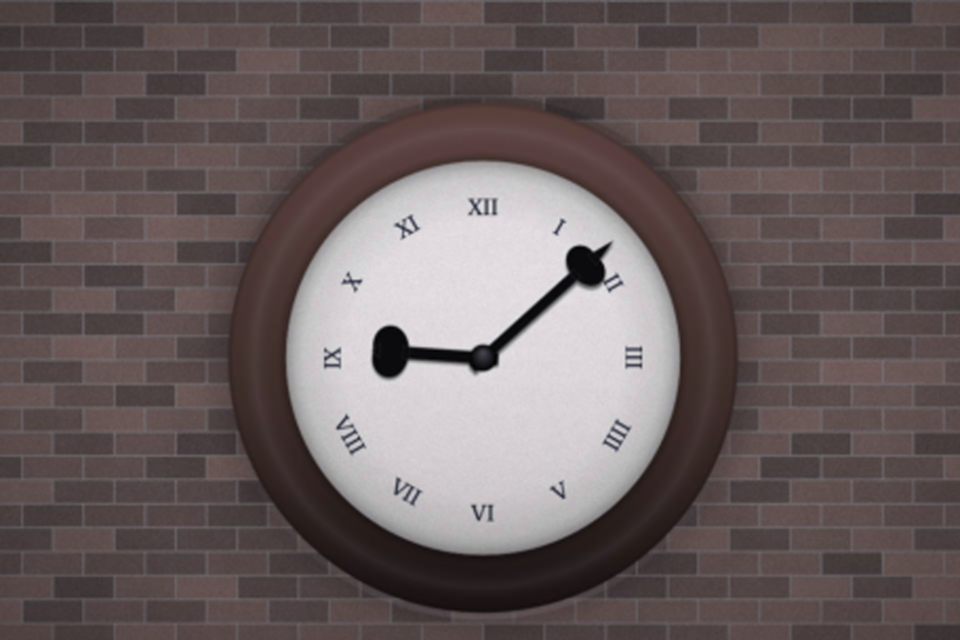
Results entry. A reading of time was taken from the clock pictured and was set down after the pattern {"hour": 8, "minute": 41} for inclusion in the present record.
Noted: {"hour": 9, "minute": 8}
